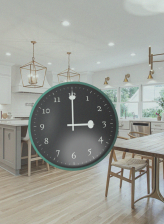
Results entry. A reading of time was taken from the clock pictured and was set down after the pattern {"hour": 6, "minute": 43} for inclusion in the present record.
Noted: {"hour": 3, "minute": 0}
